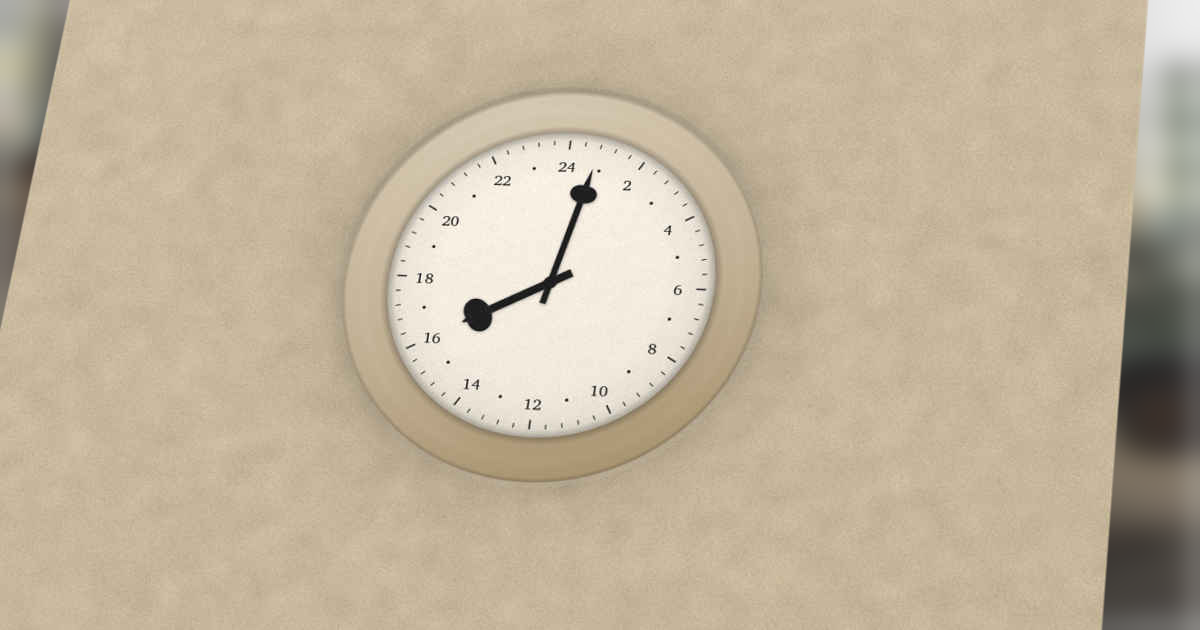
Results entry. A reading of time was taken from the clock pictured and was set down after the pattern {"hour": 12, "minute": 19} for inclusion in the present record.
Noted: {"hour": 16, "minute": 2}
